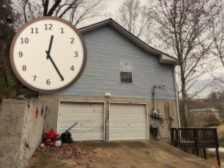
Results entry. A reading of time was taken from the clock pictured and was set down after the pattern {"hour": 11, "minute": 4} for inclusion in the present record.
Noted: {"hour": 12, "minute": 25}
